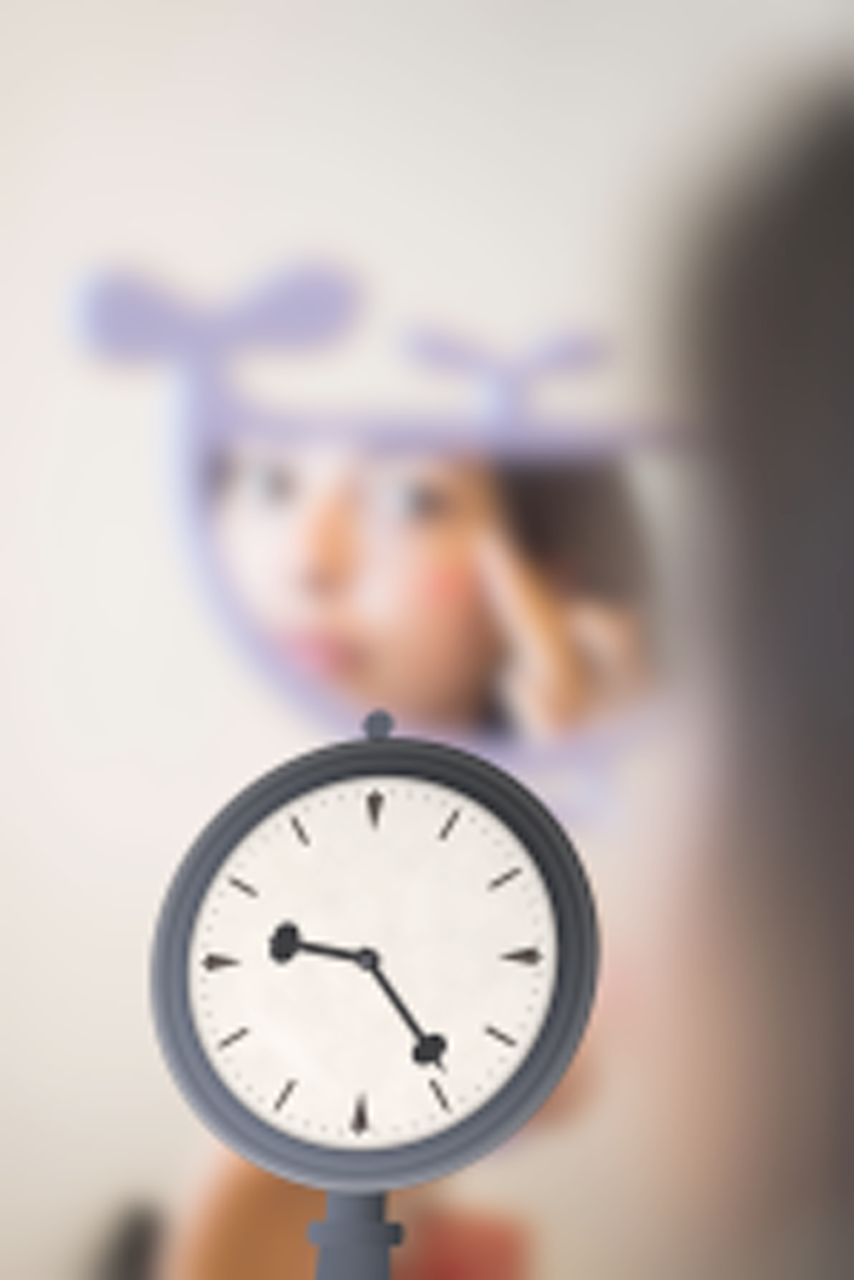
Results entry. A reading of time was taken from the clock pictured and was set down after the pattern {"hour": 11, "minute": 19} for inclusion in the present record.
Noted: {"hour": 9, "minute": 24}
